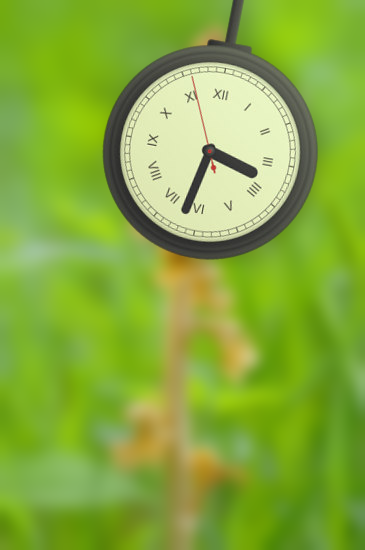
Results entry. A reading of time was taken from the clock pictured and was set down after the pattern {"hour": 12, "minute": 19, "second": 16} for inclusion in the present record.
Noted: {"hour": 3, "minute": 31, "second": 56}
